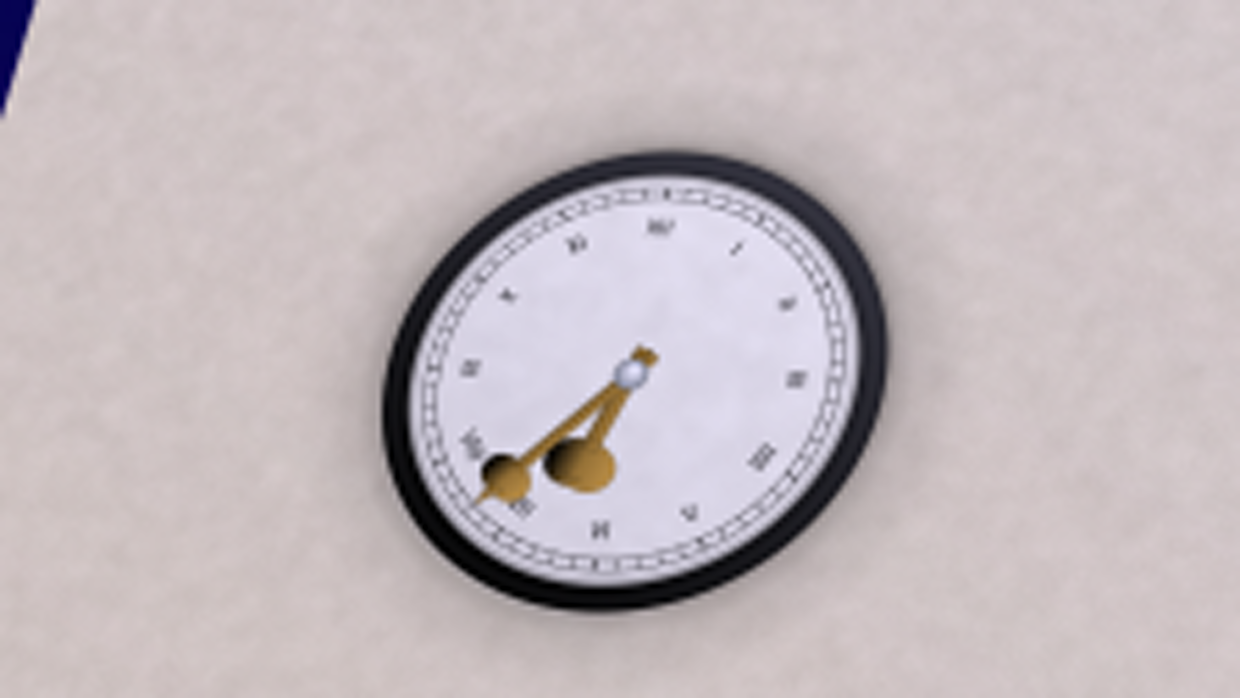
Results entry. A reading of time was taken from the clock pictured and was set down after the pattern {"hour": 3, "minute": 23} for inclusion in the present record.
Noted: {"hour": 6, "minute": 37}
